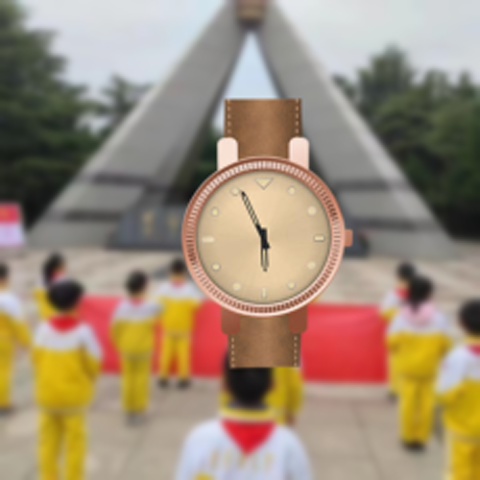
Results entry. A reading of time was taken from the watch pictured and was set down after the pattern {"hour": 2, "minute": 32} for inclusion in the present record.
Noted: {"hour": 5, "minute": 56}
